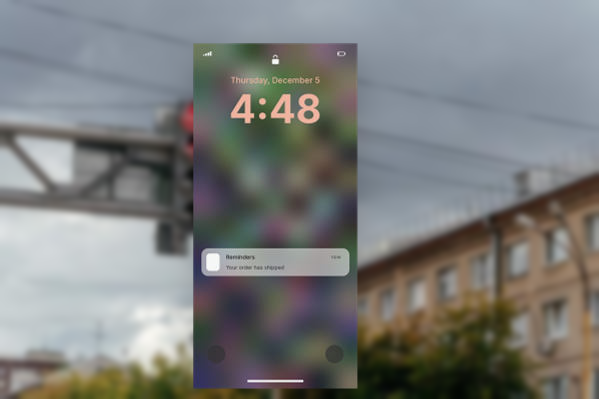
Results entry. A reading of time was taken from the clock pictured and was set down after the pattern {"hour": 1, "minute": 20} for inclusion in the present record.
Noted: {"hour": 4, "minute": 48}
